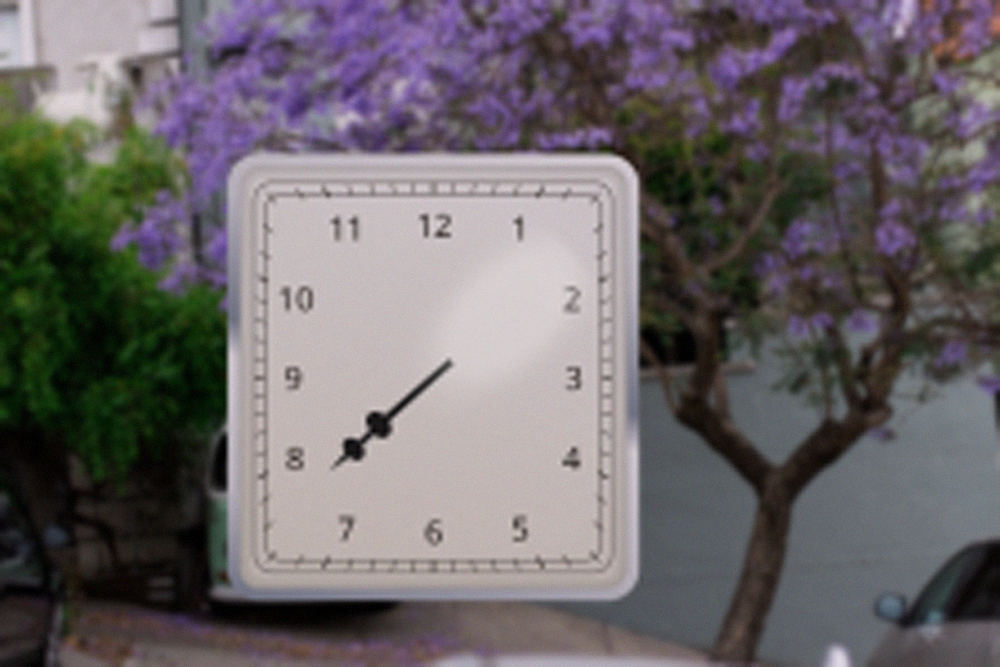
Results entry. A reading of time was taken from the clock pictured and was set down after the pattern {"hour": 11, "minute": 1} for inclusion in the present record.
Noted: {"hour": 7, "minute": 38}
